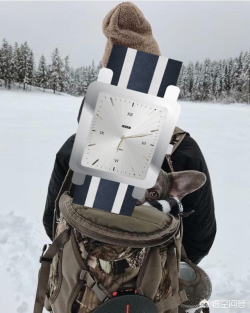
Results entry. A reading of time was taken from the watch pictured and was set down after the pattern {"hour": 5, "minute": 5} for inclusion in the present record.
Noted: {"hour": 6, "minute": 11}
